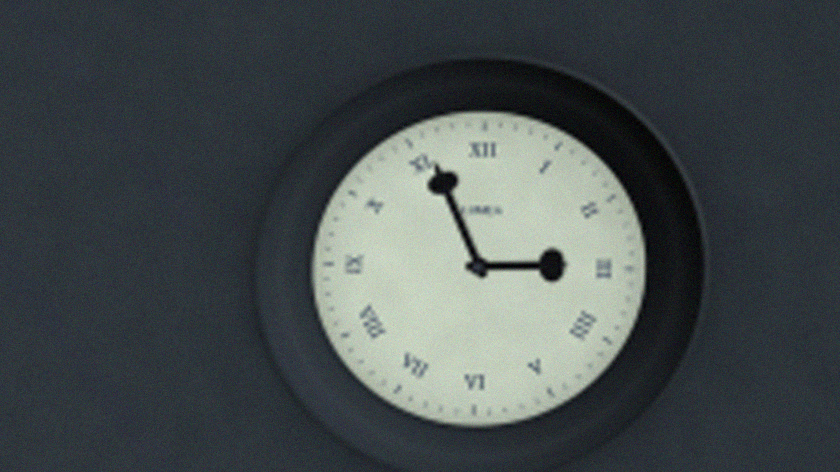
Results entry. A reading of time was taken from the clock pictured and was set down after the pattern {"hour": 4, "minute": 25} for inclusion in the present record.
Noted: {"hour": 2, "minute": 56}
